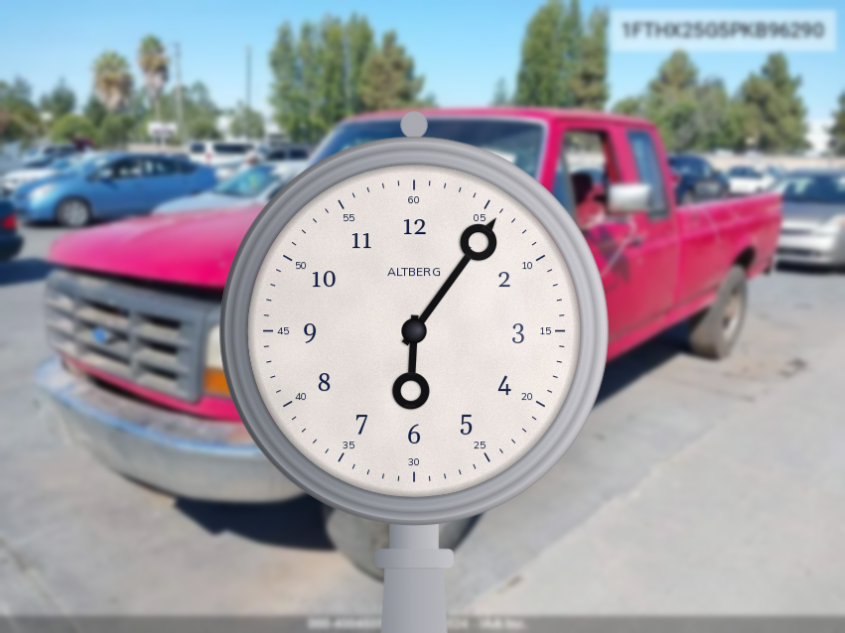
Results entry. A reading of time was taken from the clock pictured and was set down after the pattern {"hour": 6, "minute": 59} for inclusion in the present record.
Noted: {"hour": 6, "minute": 6}
